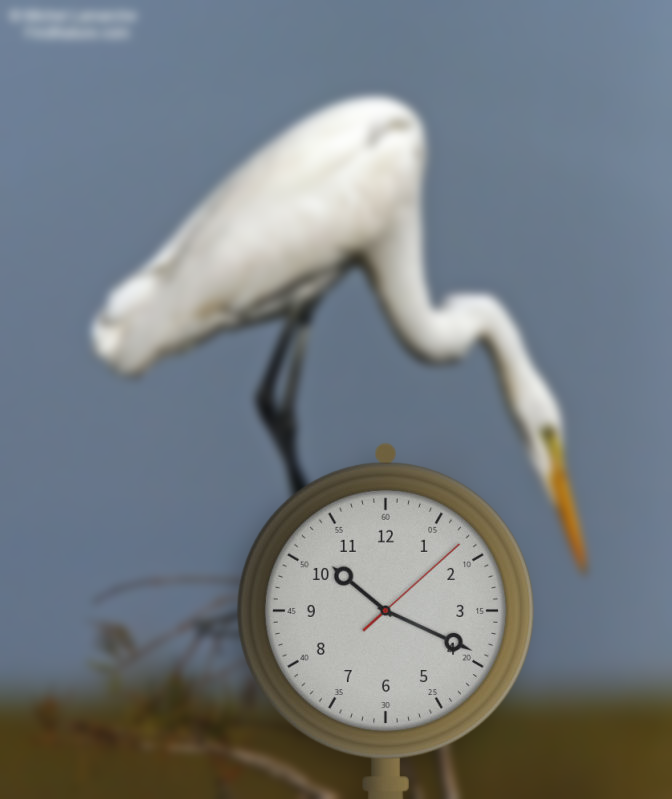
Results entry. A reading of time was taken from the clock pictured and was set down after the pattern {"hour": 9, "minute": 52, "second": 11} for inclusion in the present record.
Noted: {"hour": 10, "minute": 19, "second": 8}
